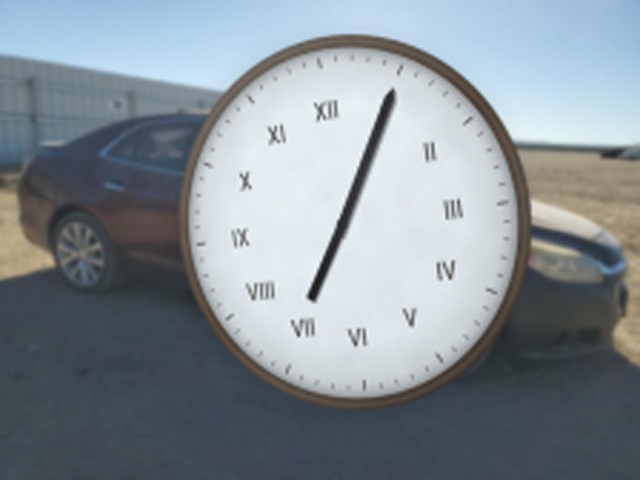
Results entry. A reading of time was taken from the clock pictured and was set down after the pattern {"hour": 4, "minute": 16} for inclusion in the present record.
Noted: {"hour": 7, "minute": 5}
